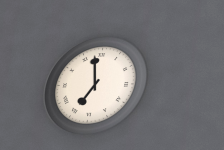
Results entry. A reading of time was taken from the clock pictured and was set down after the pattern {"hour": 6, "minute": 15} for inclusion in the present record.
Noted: {"hour": 6, "minute": 58}
